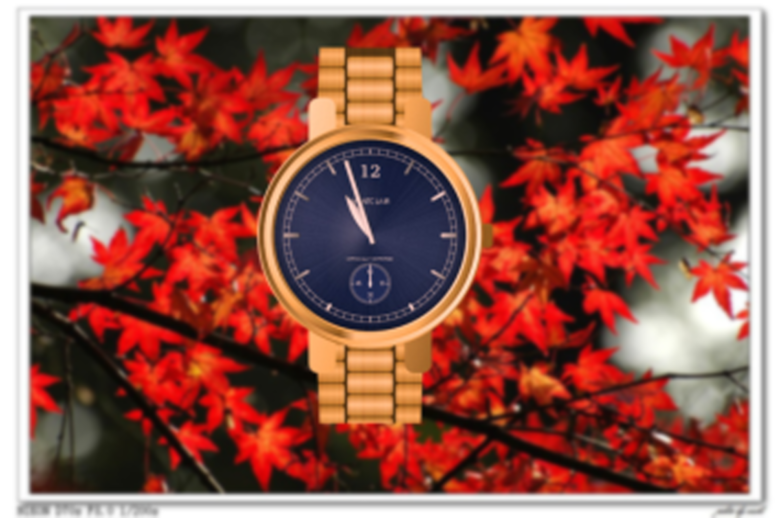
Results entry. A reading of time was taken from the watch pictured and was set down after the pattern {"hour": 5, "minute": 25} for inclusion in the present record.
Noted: {"hour": 10, "minute": 57}
